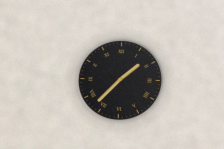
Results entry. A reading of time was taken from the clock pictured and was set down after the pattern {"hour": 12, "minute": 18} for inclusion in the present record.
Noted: {"hour": 1, "minute": 37}
